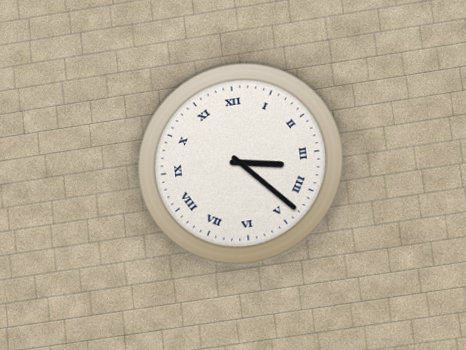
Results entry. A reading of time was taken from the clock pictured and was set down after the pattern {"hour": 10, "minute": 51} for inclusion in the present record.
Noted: {"hour": 3, "minute": 23}
